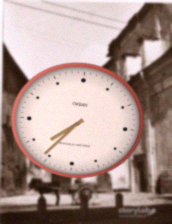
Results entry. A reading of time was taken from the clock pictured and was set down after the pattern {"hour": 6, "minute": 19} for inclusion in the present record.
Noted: {"hour": 7, "minute": 36}
